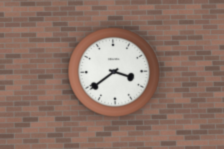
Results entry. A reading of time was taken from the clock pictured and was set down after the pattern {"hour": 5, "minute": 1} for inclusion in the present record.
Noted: {"hour": 3, "minute": 39}
